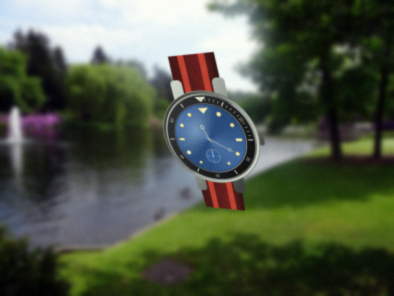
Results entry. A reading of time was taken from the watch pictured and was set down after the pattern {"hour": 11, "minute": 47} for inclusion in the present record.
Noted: {"hour": 11, "minute": 20}
